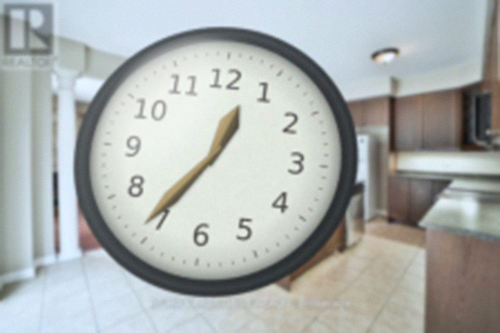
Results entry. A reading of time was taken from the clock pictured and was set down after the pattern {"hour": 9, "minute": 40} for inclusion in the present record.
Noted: {"hour": 12, "minute": 36}
